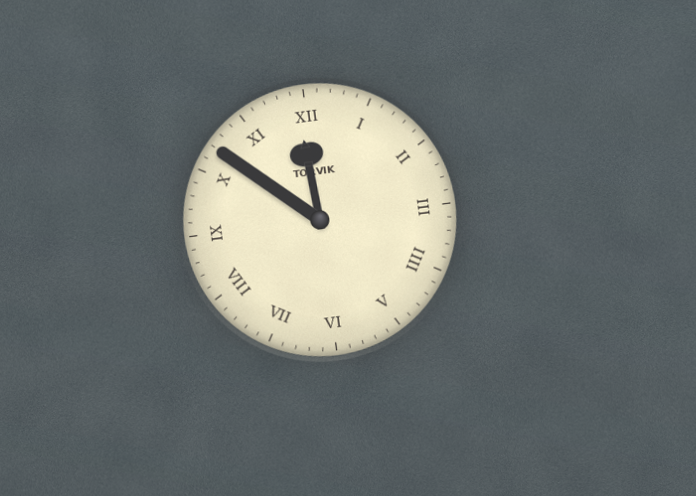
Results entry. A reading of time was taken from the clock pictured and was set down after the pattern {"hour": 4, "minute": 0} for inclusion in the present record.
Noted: {"hour": 11, "minute": 52}
